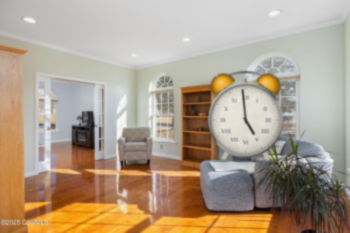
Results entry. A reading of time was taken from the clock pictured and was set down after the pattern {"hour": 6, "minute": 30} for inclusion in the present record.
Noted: {"hour": 4, "minute": 59}
